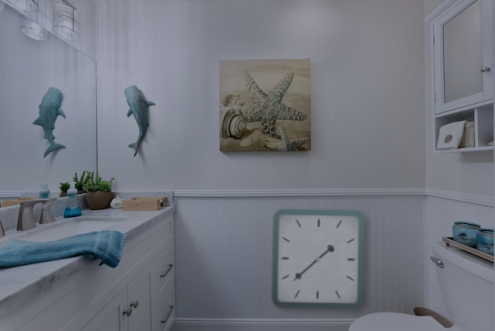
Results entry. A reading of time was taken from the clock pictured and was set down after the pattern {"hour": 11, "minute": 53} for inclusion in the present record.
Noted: {"hour": 1, "minute": 38}
